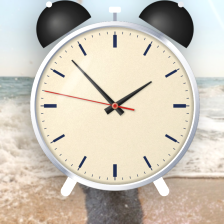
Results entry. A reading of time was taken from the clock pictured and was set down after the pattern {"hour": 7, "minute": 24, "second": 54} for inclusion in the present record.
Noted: {"hour": 1, "minute": 52, "second": 47}
